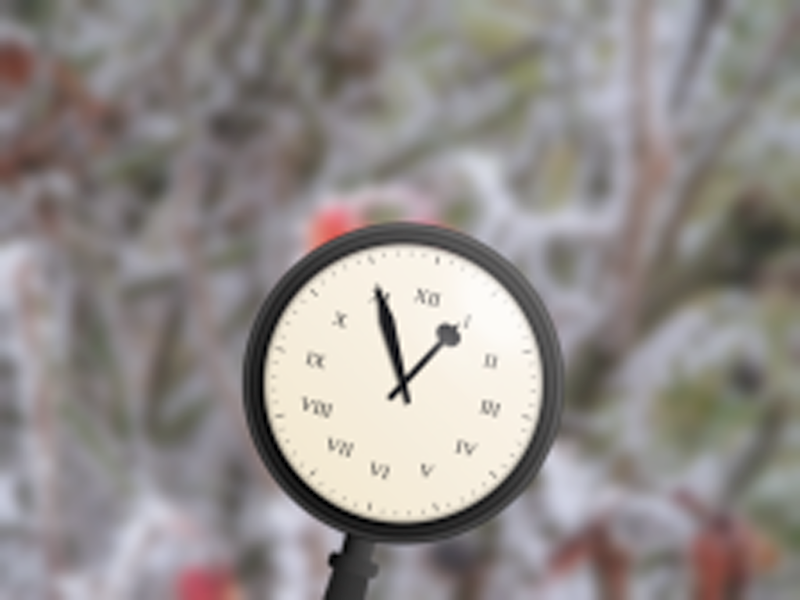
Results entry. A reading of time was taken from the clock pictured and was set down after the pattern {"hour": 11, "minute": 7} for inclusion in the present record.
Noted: {"hour": 12, "minute": 55}
